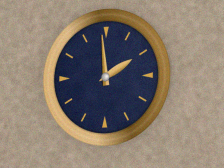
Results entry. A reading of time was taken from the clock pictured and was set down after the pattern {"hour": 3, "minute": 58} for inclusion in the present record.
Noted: {"hour": 1, "minute": 59}
